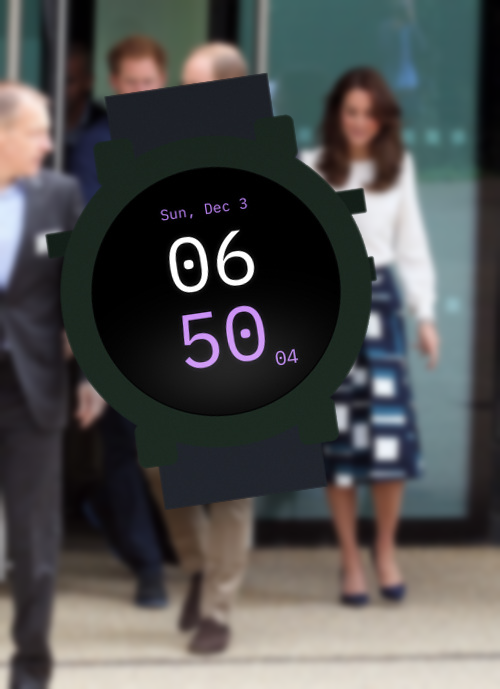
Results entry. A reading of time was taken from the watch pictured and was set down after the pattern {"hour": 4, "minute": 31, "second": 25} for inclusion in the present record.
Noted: {"hour": 6, "minute": 50, "second": 4}
